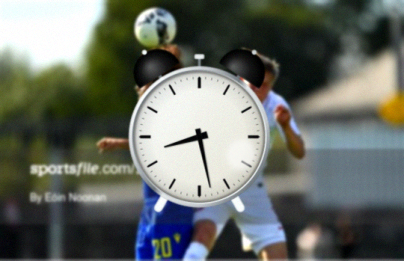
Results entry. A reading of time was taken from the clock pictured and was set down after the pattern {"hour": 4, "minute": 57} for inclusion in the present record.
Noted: {"hour": 8, "minute": 28}
